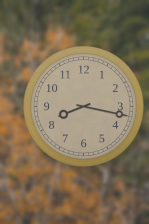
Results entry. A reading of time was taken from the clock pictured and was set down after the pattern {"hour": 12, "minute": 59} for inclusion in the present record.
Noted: {"hour": 8, "minute": 17}
